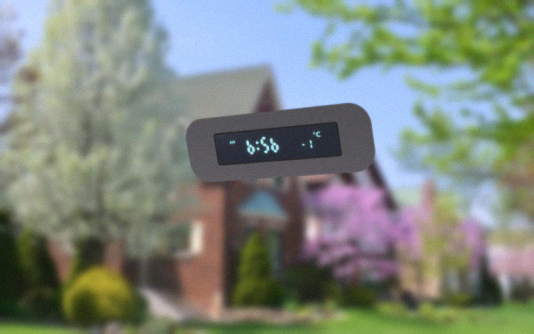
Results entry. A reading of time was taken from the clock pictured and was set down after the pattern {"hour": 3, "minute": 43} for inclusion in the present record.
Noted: {"hour": 6, "minute": 56}
